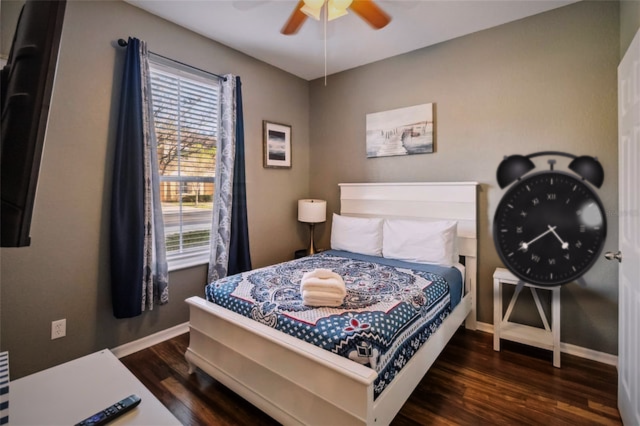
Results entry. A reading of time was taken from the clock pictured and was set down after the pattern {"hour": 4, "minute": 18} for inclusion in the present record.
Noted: {"hour": 4, "minute": 40}
